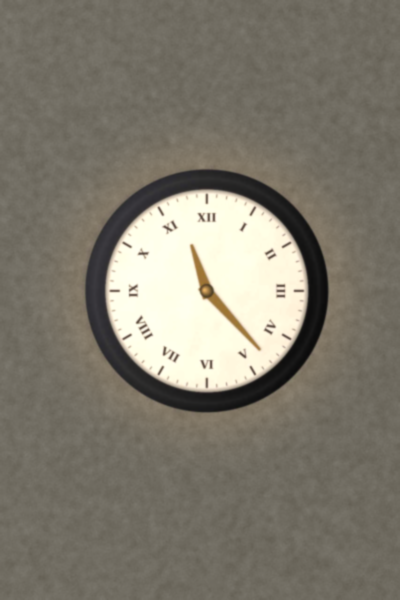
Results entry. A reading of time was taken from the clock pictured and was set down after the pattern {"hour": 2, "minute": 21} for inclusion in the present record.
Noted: {"hour": 11, "minute": 23}
